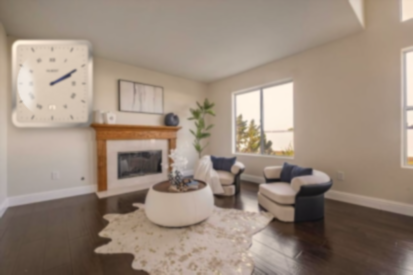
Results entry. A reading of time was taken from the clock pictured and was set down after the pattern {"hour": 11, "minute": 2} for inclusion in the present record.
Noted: {"hour": 2, "minute": 10}
